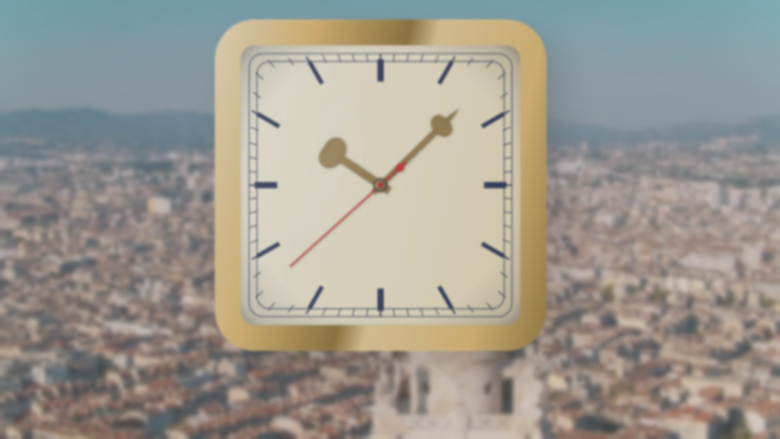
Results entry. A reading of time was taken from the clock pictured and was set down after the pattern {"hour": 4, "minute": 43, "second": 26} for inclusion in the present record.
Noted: {"hour": 10, "minute": 7, "second": 38}
